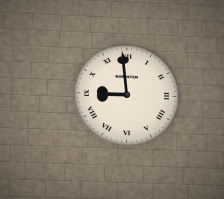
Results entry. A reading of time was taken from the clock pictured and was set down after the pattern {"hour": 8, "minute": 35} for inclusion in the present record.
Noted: {"hour": 8, "minute": 59}
